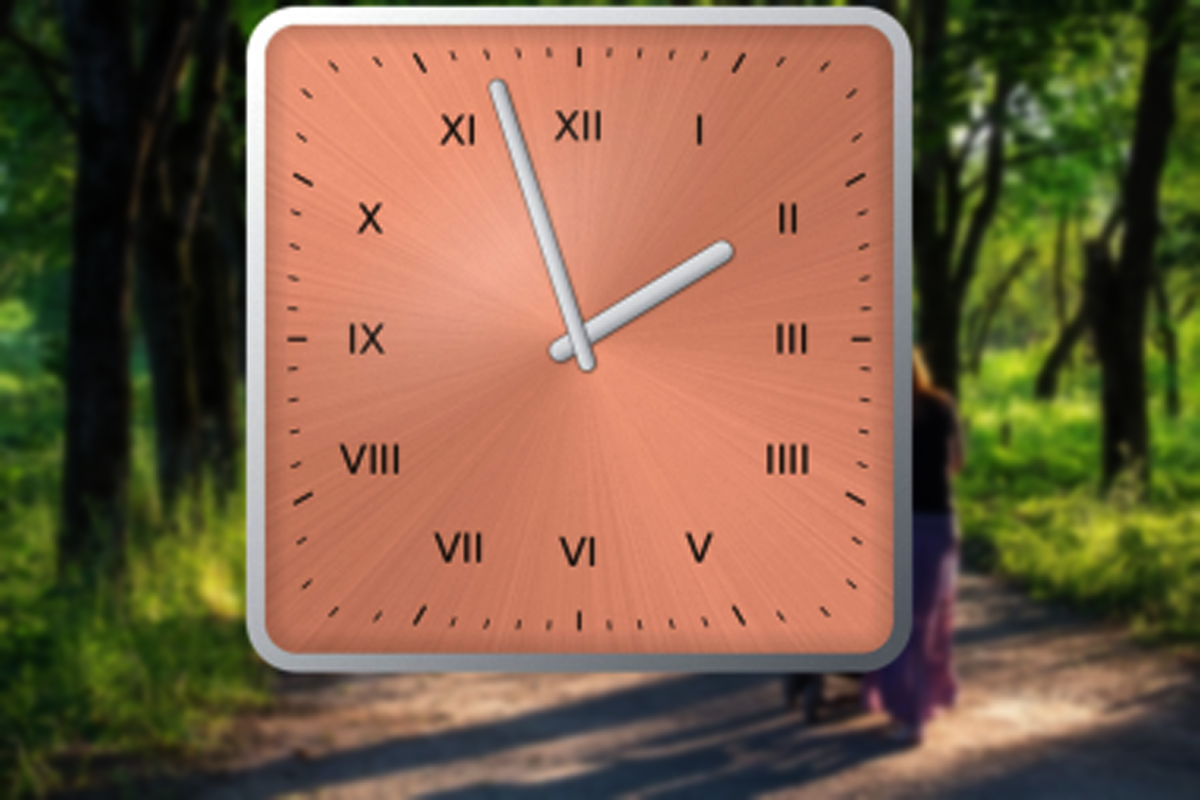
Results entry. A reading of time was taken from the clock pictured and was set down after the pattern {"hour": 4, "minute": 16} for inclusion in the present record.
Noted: {"hour": 1, "minute": 57}
